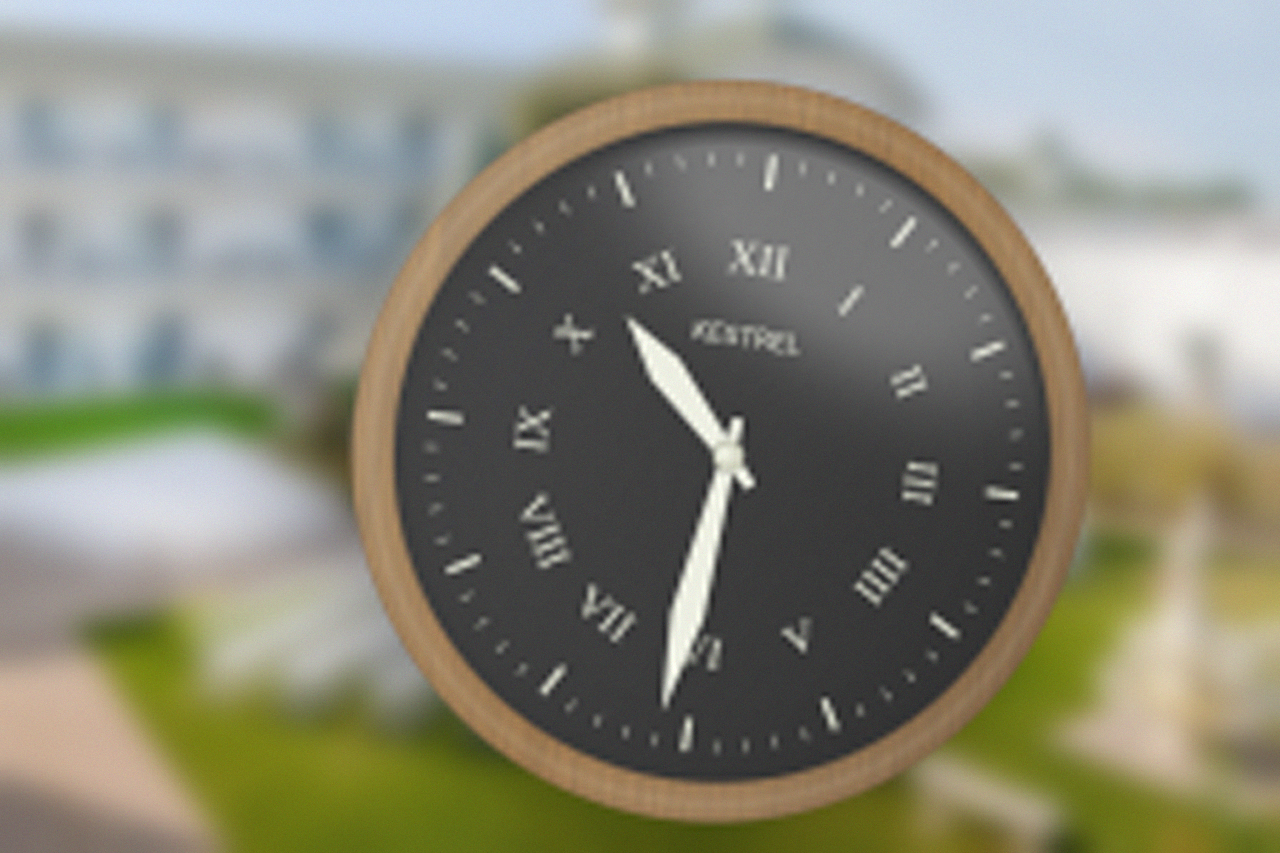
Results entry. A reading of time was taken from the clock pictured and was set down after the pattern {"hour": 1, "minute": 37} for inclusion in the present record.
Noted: {"hour": 10, "minute": 31}
